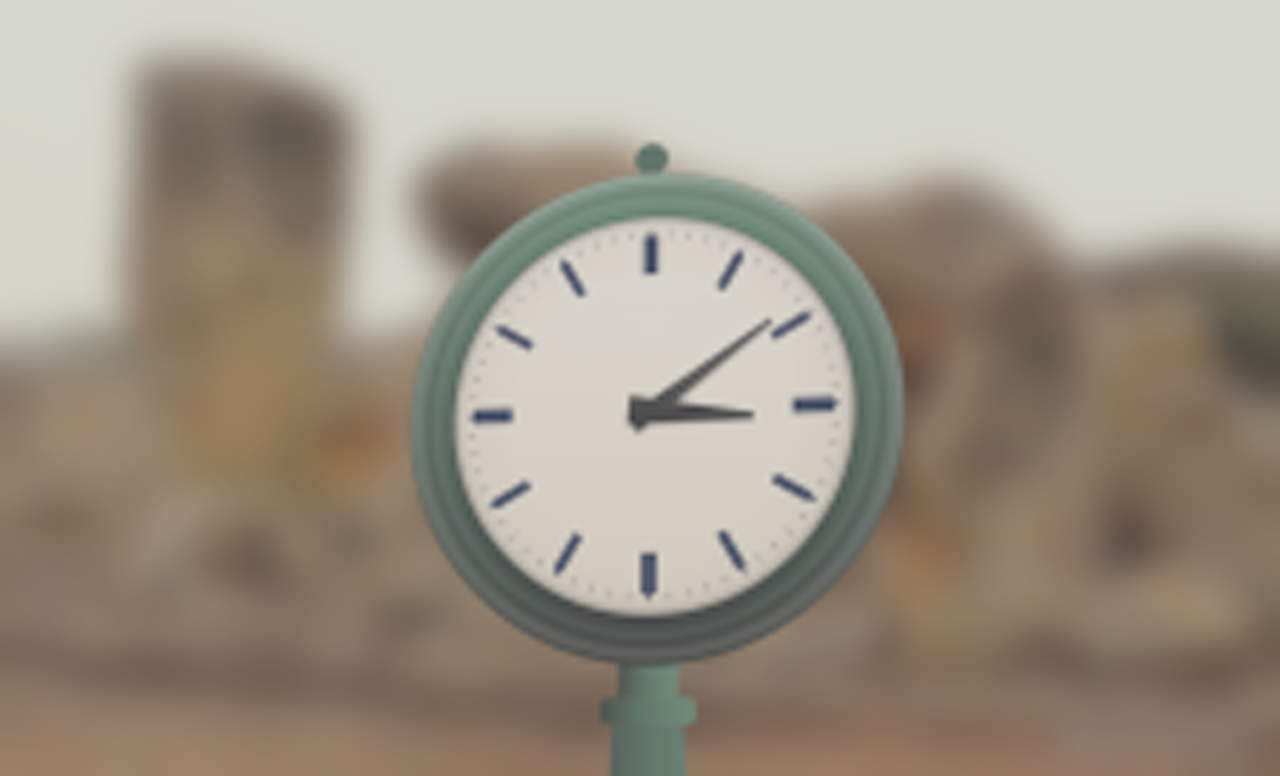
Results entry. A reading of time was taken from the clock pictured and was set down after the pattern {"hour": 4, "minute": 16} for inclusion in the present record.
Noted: {"hour": 3, "minute": 9}
